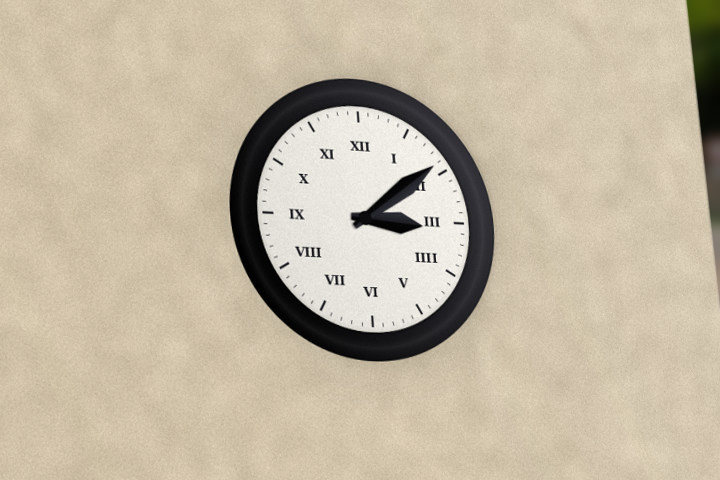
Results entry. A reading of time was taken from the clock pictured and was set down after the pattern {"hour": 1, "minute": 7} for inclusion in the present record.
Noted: {"hour": 3, "minute": 9}
